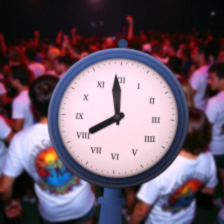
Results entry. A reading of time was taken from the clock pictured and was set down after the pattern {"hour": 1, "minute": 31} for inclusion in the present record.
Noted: {"hour": 7, "minute": 59}
